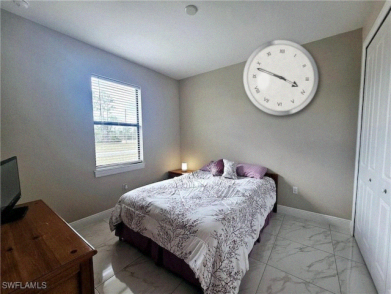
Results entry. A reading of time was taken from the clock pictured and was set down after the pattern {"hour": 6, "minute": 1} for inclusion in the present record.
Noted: {"hour": 3, "minute": 48}
